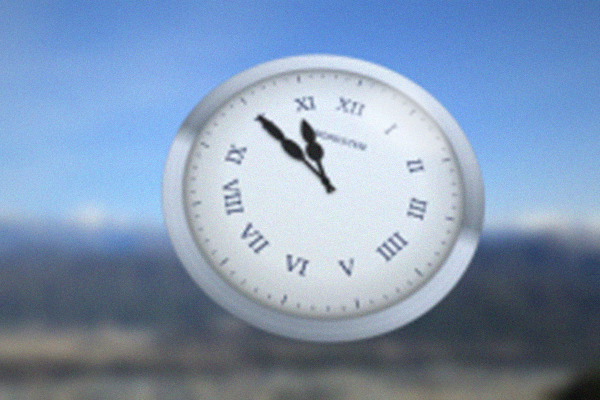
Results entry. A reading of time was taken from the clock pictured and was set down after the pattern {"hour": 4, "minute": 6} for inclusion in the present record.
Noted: {"hour": 10, "minute": 50}
